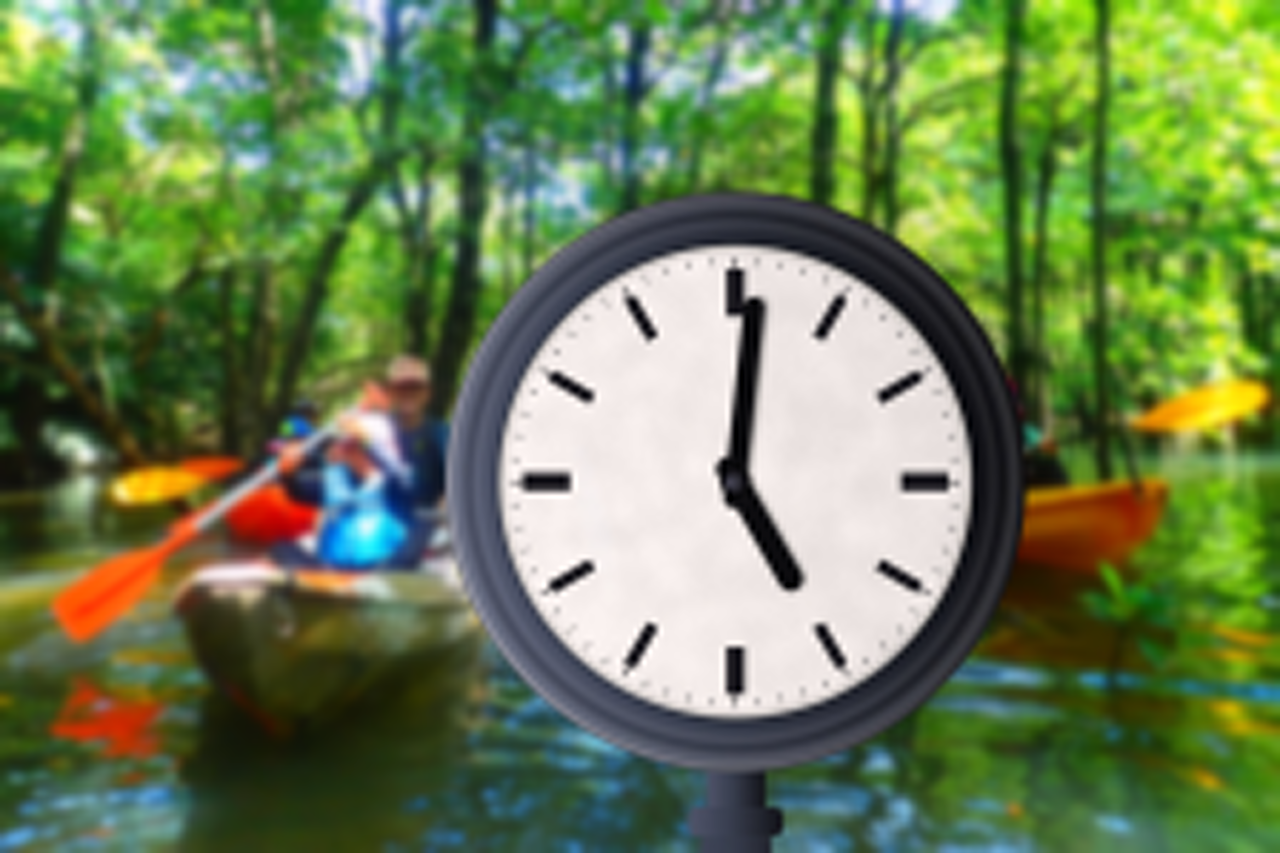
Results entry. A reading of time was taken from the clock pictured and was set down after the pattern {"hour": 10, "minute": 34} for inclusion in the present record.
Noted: {"hour": 5, "minute": 1}
